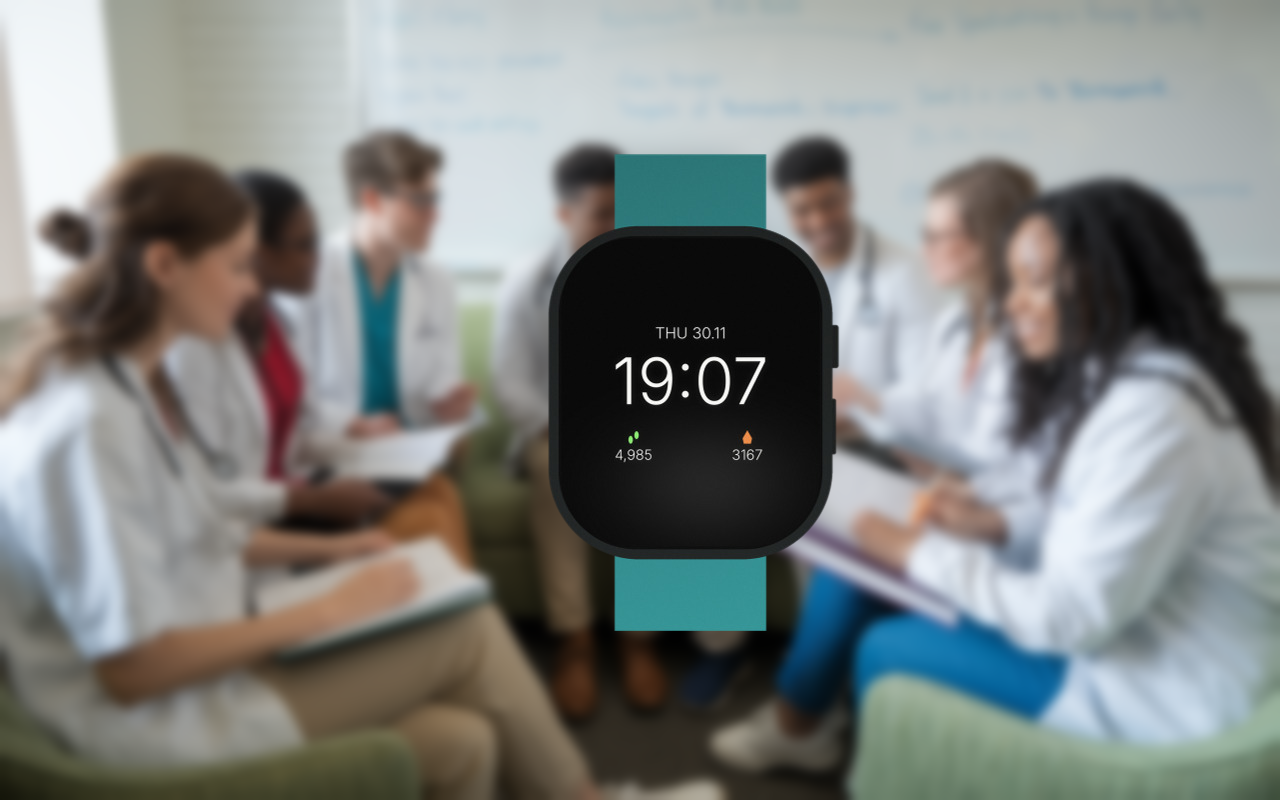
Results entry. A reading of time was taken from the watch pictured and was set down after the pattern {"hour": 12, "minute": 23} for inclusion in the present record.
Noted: {"hour": 19, "minute": 7}
